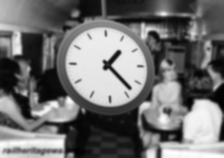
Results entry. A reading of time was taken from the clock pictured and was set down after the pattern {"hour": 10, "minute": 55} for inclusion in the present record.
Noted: {"hour": 1, "minute": 23}
